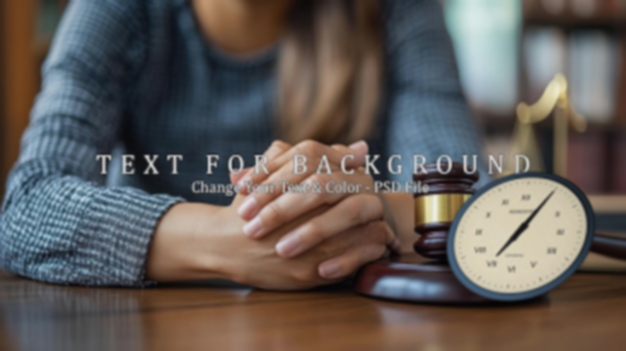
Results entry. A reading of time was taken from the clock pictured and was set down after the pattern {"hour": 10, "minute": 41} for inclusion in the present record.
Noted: {"hour": 7, "minute": 5}
